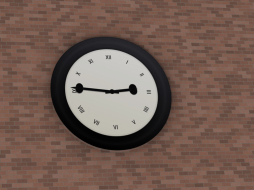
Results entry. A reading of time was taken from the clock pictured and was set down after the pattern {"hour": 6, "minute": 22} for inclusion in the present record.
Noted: {"hour": 2, "minute": 46}
